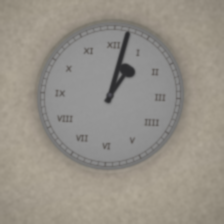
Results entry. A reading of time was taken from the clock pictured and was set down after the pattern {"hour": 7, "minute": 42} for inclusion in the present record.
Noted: {"hour": 1, "minute": 2}
